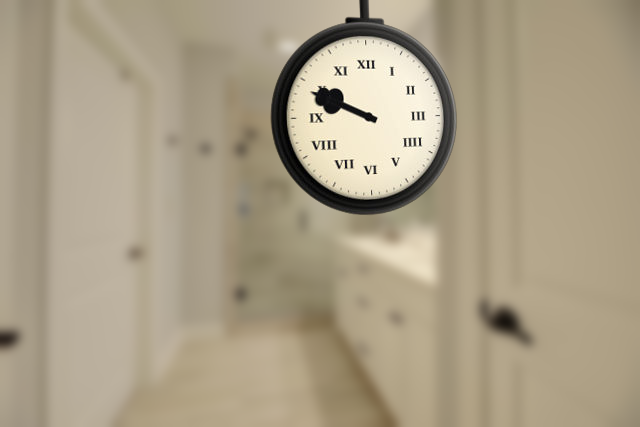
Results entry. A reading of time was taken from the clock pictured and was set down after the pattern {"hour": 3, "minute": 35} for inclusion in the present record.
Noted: {"hour": 9, "minute": 49}
